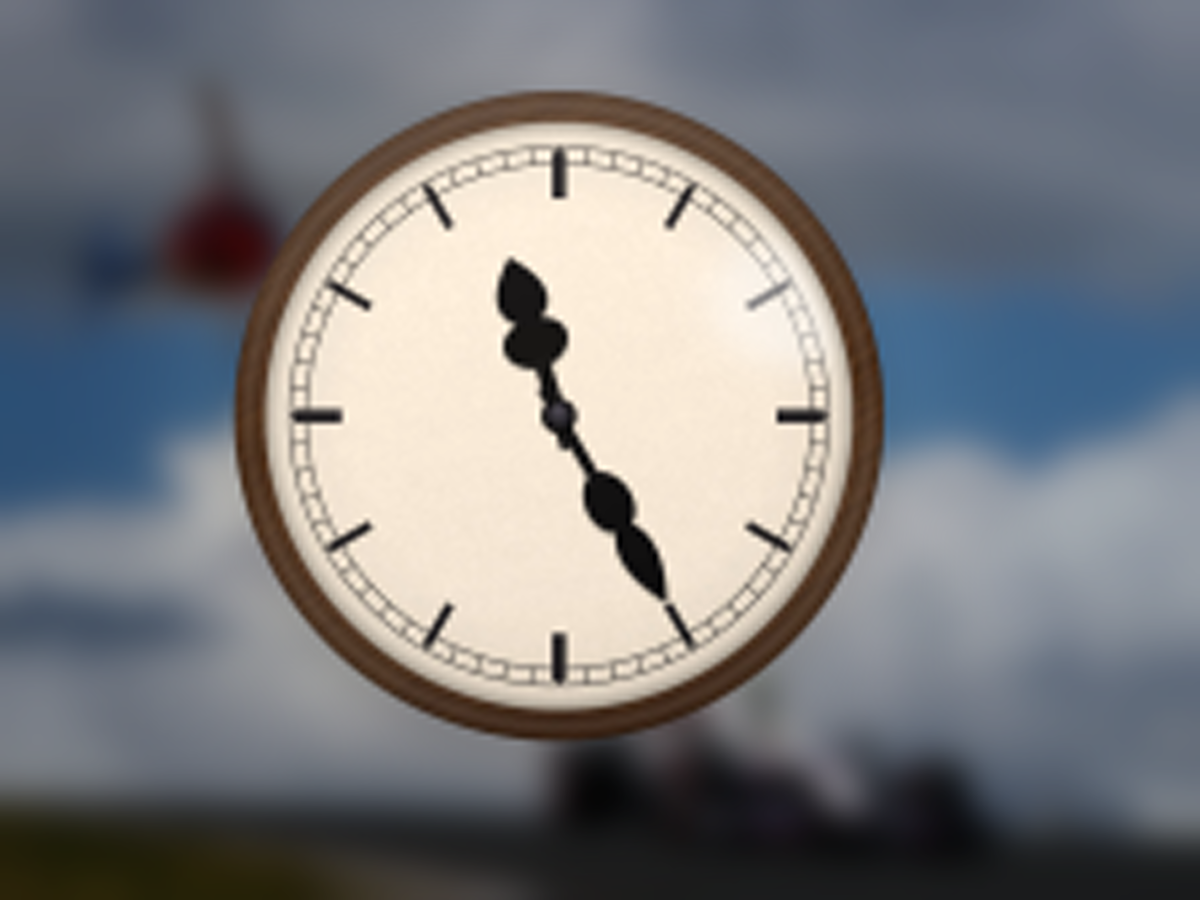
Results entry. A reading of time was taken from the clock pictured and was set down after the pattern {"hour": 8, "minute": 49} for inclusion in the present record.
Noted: {"hour": 11, "minute": 25}
